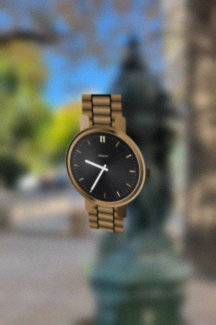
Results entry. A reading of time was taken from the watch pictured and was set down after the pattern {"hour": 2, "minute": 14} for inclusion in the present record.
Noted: {"hour": 9, "minute": 35}
